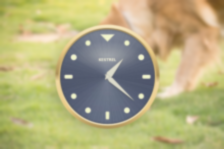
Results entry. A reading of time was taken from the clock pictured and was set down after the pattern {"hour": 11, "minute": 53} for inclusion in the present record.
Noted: {"hour": 1, "minute": 22}
